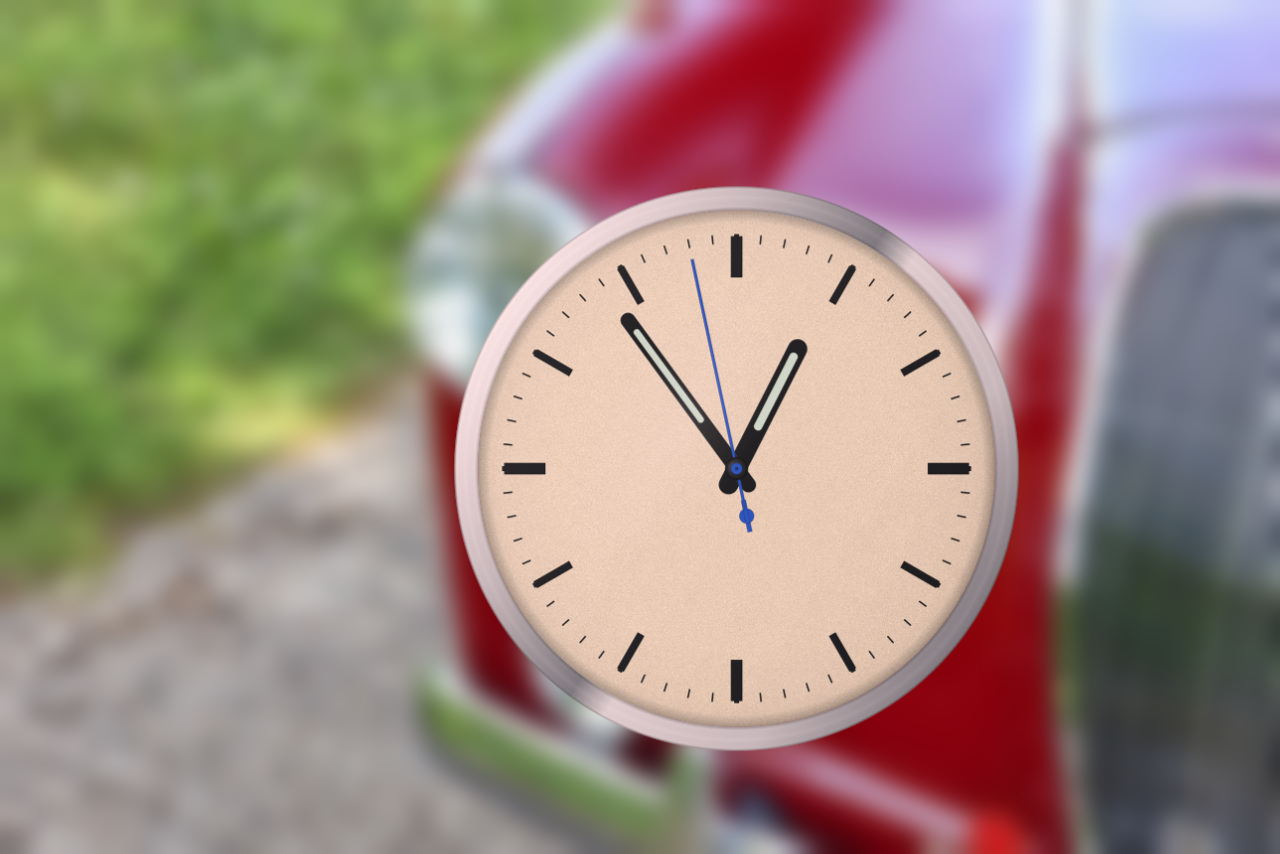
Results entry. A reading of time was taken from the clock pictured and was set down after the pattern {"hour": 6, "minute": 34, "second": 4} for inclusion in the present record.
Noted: {"hour": 12, "minute": 53, "second": 58}
